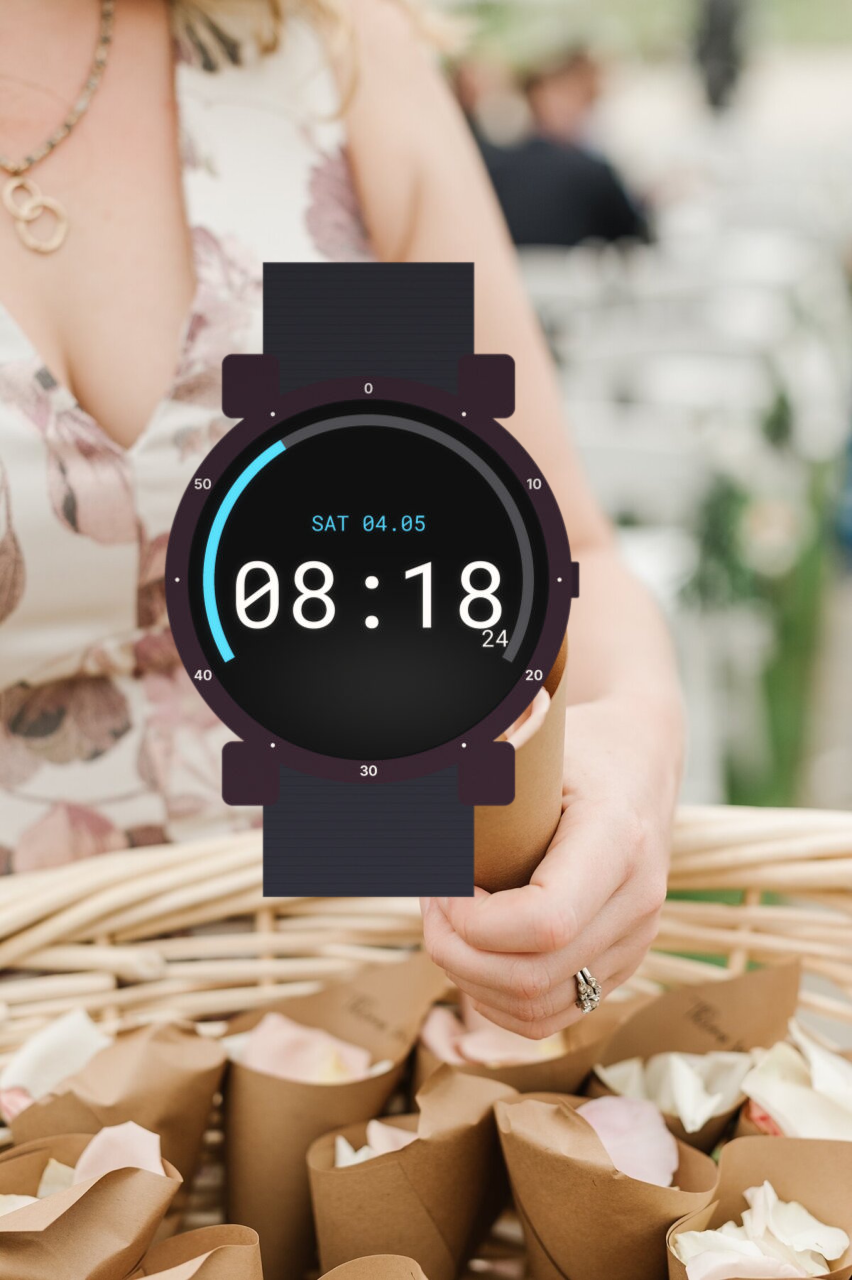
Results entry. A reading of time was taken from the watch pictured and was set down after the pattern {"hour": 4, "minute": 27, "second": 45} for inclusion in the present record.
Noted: {"hour": 8, "minute": 18, "second": 24}
